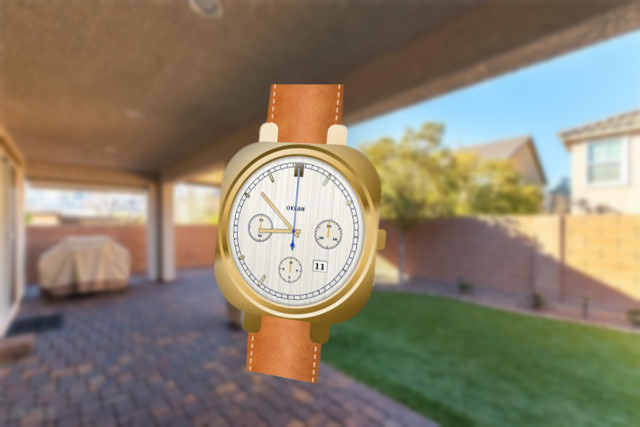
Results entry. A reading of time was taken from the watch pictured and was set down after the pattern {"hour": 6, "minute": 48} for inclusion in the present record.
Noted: {"hour": 8, "minute": 52}
